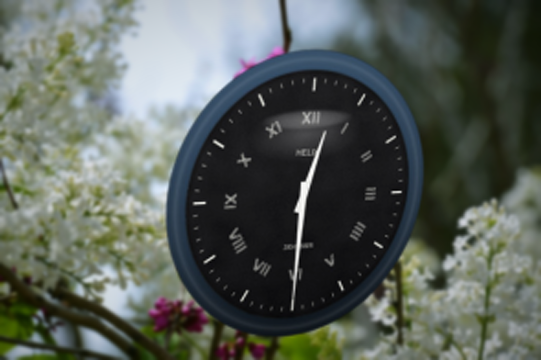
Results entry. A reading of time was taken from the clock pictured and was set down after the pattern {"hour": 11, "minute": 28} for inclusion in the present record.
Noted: {"hour": 12, "minute": 30}
